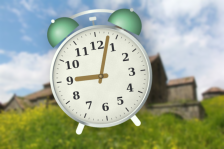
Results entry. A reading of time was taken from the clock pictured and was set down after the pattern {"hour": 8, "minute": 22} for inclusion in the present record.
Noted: {"hour": 9, "minute": 3}
